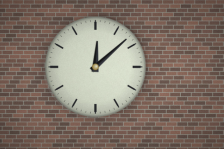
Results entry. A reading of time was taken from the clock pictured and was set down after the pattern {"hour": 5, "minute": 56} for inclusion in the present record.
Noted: {"hour": 12, "minute": 8}
